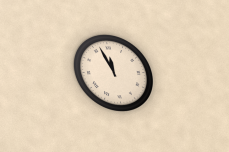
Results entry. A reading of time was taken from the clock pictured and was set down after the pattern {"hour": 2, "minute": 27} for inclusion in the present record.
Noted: {"hour": 11, "minute": 57}
